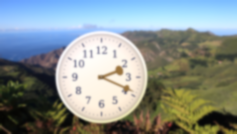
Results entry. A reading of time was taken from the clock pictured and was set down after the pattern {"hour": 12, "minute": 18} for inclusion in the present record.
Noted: {"hour": 2, "minute": 19}
